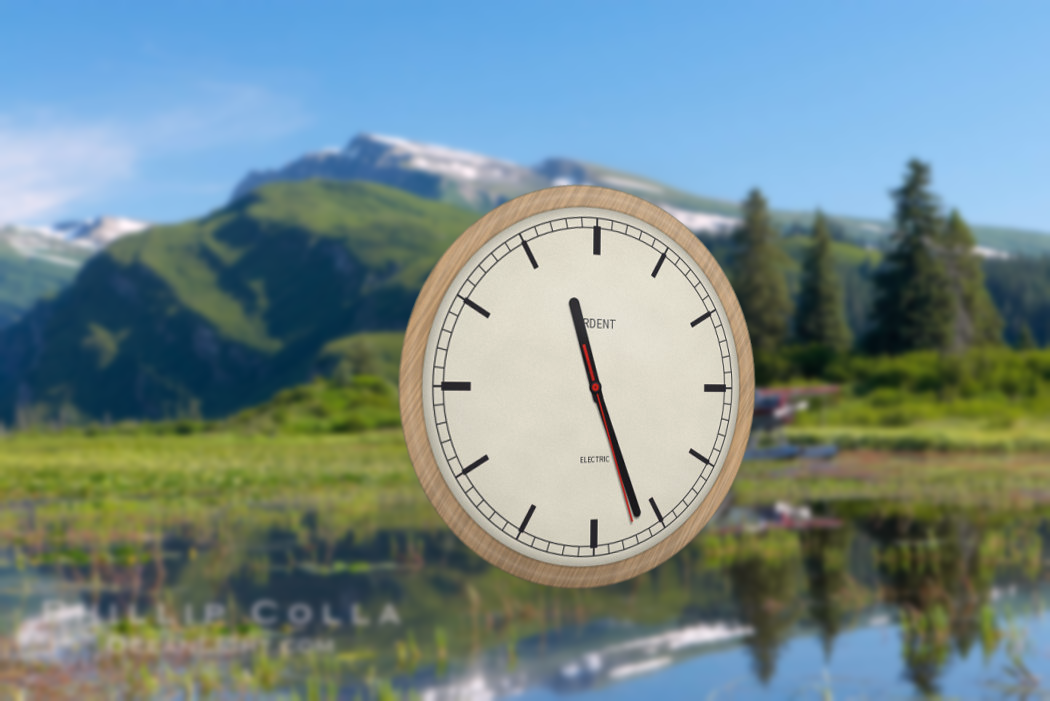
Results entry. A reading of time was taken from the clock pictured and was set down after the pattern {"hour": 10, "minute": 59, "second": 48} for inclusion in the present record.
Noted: {"hour": 11, "minute": 26, "second": 27}
